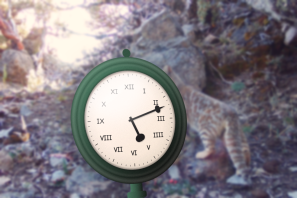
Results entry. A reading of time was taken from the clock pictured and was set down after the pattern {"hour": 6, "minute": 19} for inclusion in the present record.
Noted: {"hour": 5, "minute": 12}
